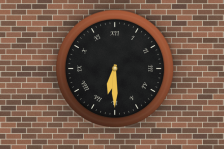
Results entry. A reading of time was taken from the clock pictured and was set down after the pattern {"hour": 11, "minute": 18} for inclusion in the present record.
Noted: {"hour": 6, "minute": 30}
